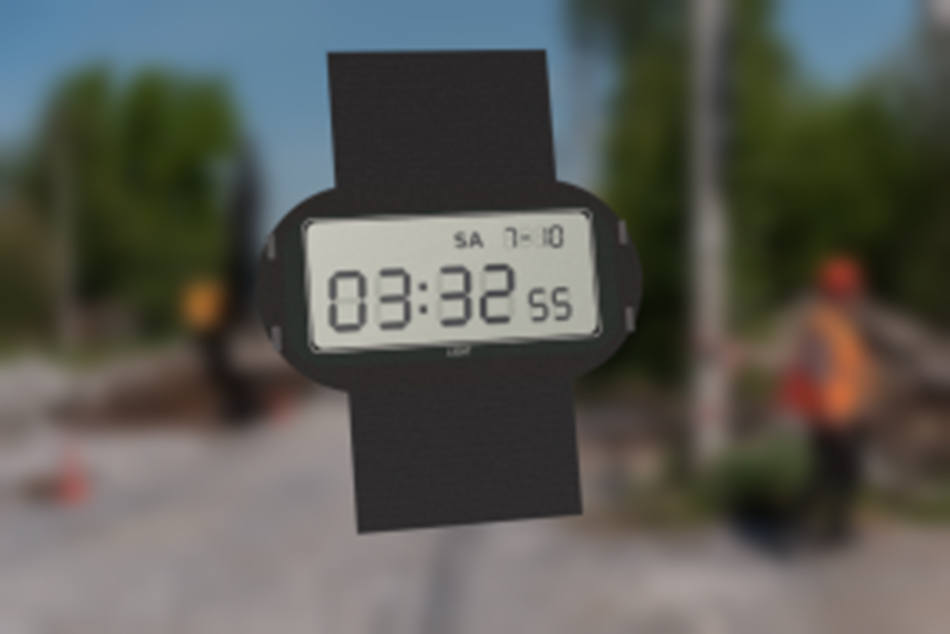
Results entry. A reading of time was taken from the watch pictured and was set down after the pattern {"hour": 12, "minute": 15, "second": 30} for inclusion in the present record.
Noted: {"hour": 3, "minute": 32, "second": 55}
